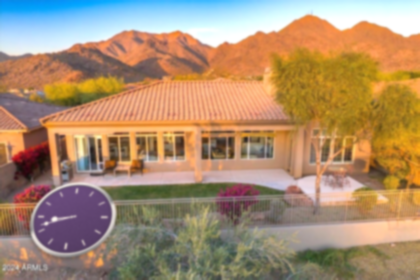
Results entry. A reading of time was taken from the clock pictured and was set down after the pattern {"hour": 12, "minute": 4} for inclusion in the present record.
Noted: {"hour": 8, "minute": 42}
